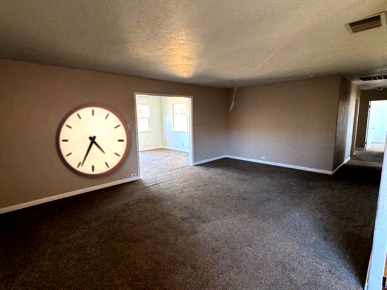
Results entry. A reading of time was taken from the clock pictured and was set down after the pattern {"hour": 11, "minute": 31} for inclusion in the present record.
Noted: {"hour": 4, "minute": 34}
